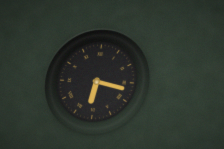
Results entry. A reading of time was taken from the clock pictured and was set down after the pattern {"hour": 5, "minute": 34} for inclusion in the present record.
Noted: {"hour": 6, "minute": 17}
